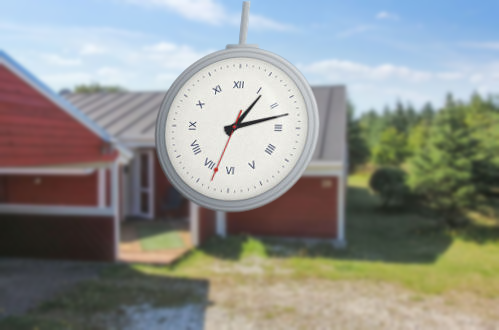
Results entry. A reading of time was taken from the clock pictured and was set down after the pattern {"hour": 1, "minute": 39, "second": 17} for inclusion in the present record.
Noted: {"hour": 1, "minute": 12, "second": 33}
